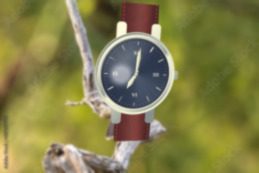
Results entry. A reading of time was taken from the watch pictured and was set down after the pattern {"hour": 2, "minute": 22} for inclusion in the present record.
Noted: {"hour": 7, "minute": 1}
